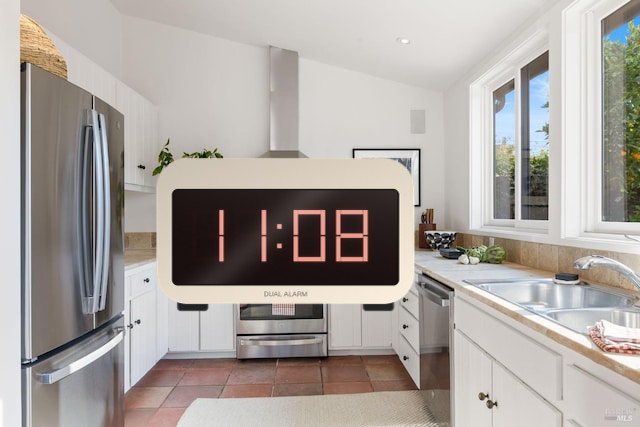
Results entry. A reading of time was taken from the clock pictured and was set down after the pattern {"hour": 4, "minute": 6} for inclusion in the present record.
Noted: {"hour": 11, "minute": 8}
